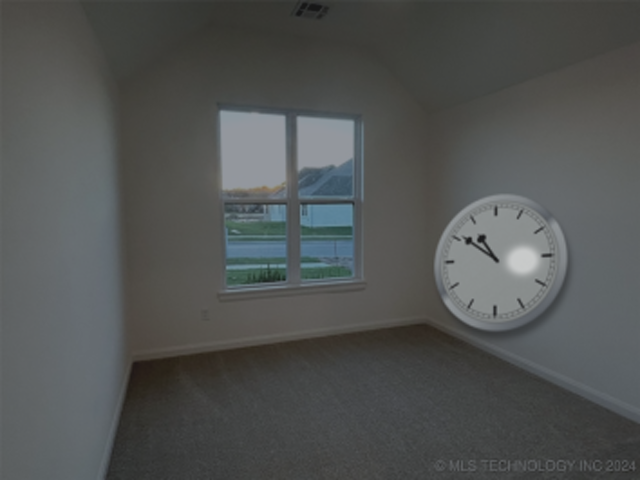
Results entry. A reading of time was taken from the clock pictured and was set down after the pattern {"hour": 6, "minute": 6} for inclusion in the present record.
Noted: {"hour": 10, "minute": 51}
